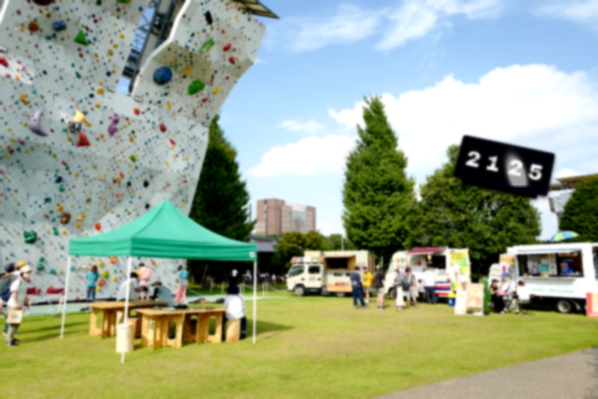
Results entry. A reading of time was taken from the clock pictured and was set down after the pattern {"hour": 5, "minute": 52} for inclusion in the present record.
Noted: {"hour": 21, "minute": 25}
